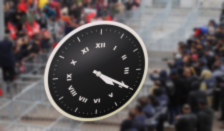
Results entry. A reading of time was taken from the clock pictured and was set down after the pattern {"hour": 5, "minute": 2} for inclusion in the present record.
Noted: {"hour": 4, "minute": 20}
